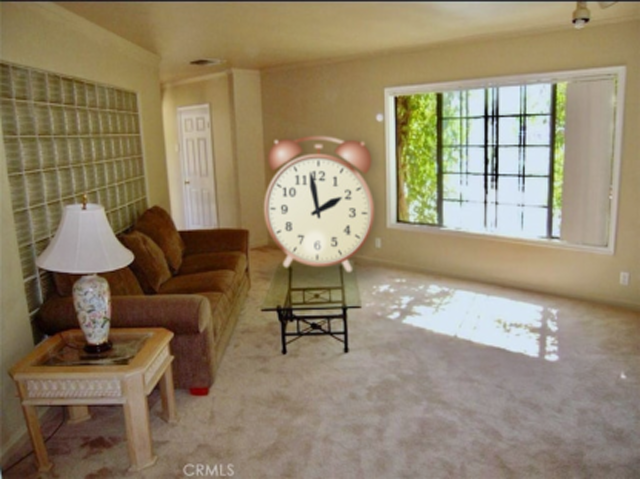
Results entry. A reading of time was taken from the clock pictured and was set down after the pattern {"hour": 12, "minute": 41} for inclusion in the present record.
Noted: {"hour": 1, "minute": 58}
